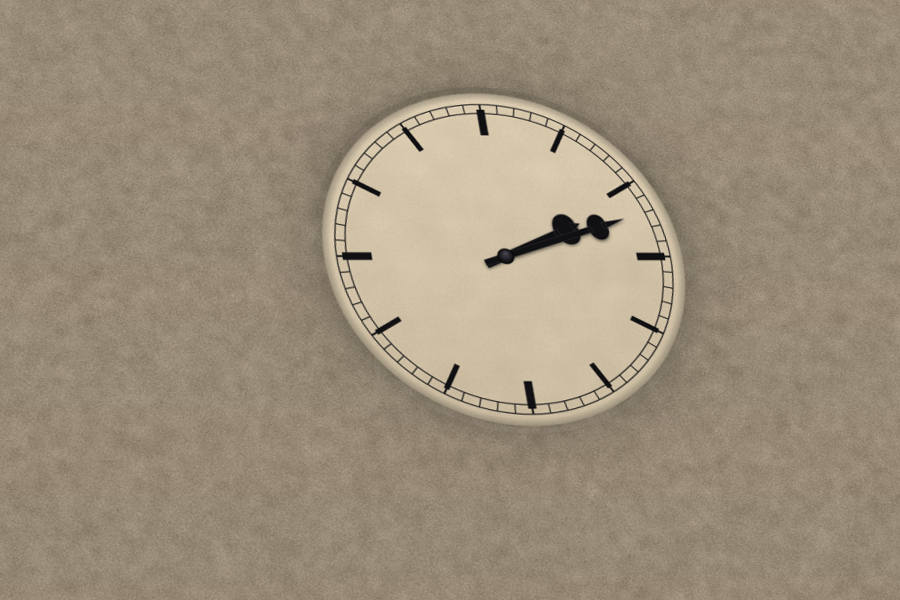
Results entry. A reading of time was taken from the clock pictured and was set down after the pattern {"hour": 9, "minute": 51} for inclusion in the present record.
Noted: {"hour": 2, "minute": 12}
